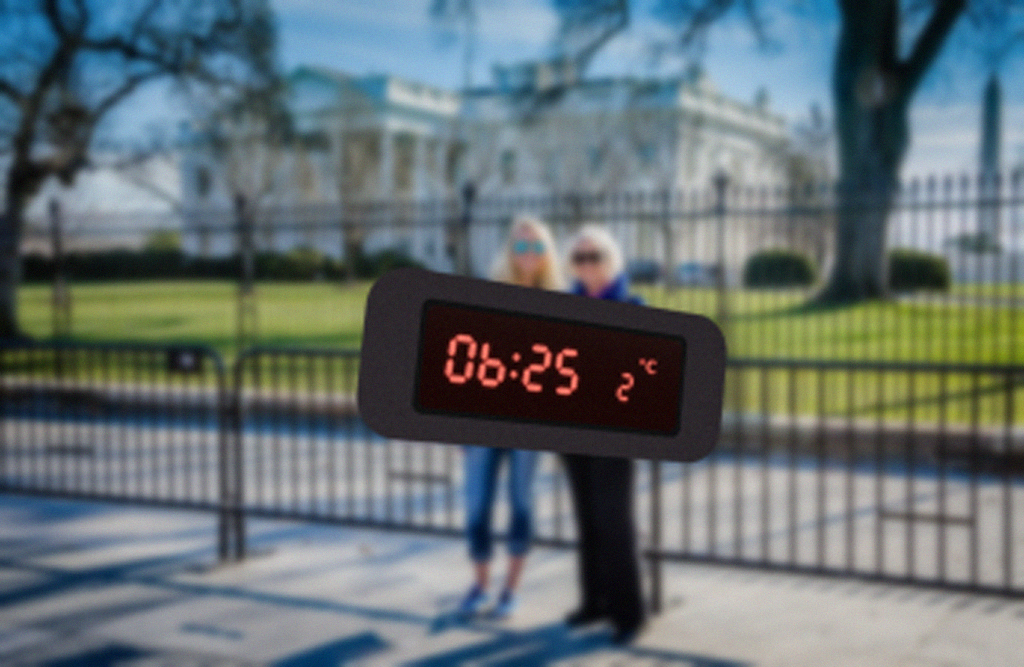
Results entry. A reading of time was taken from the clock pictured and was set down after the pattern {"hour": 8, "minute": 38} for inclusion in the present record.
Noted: {"hour": 6, "minute": 25}
